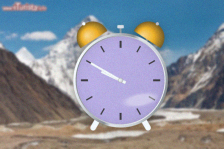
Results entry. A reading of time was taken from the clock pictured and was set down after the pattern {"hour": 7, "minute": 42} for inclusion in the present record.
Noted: {"hour": 9, "minute": 50}
